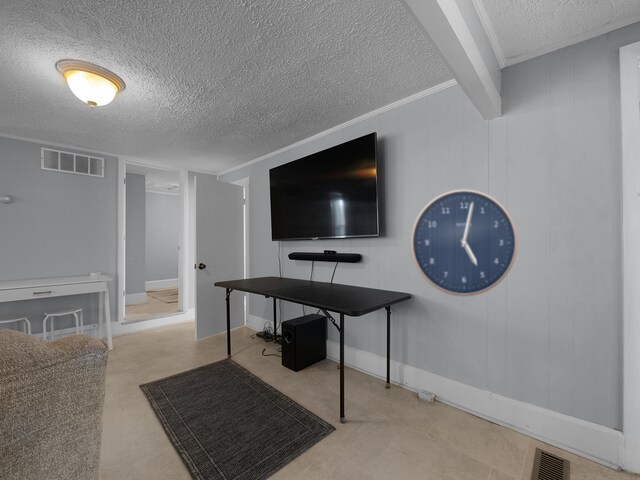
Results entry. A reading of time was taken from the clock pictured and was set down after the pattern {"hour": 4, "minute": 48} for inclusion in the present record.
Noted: {"hour": 5, "minute": 2}
